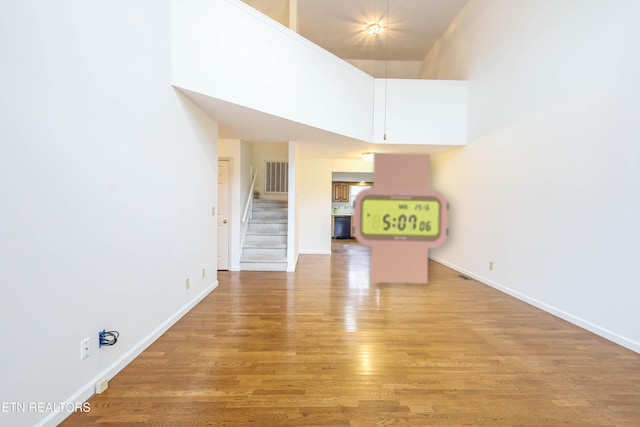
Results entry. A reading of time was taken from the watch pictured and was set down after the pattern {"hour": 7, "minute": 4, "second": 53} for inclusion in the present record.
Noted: {"hour": 5, "minute": 7, "second": 6}
